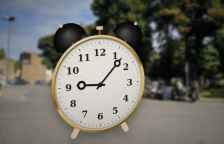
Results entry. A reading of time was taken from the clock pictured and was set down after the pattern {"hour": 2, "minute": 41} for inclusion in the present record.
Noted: {"hour": 9, "minute": 7}
